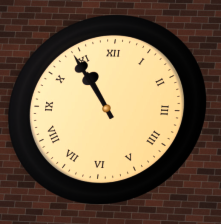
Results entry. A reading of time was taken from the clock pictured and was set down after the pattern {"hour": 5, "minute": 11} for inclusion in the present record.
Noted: {"hour": 10, "minute": 54}
